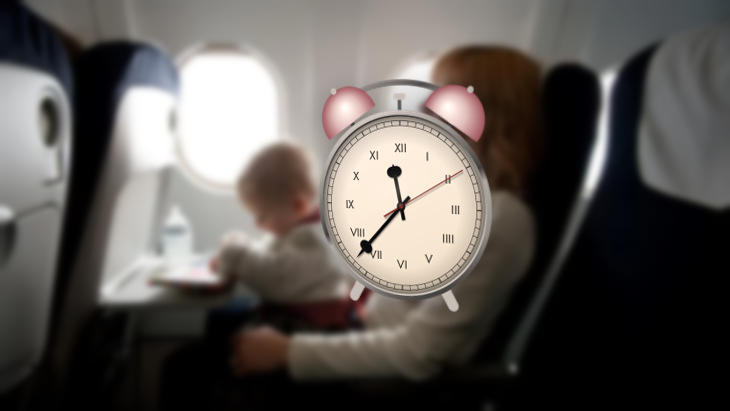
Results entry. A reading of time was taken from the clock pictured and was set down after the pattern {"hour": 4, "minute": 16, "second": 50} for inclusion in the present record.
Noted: {"hour": 11, "minute": 37, "second": 10}
